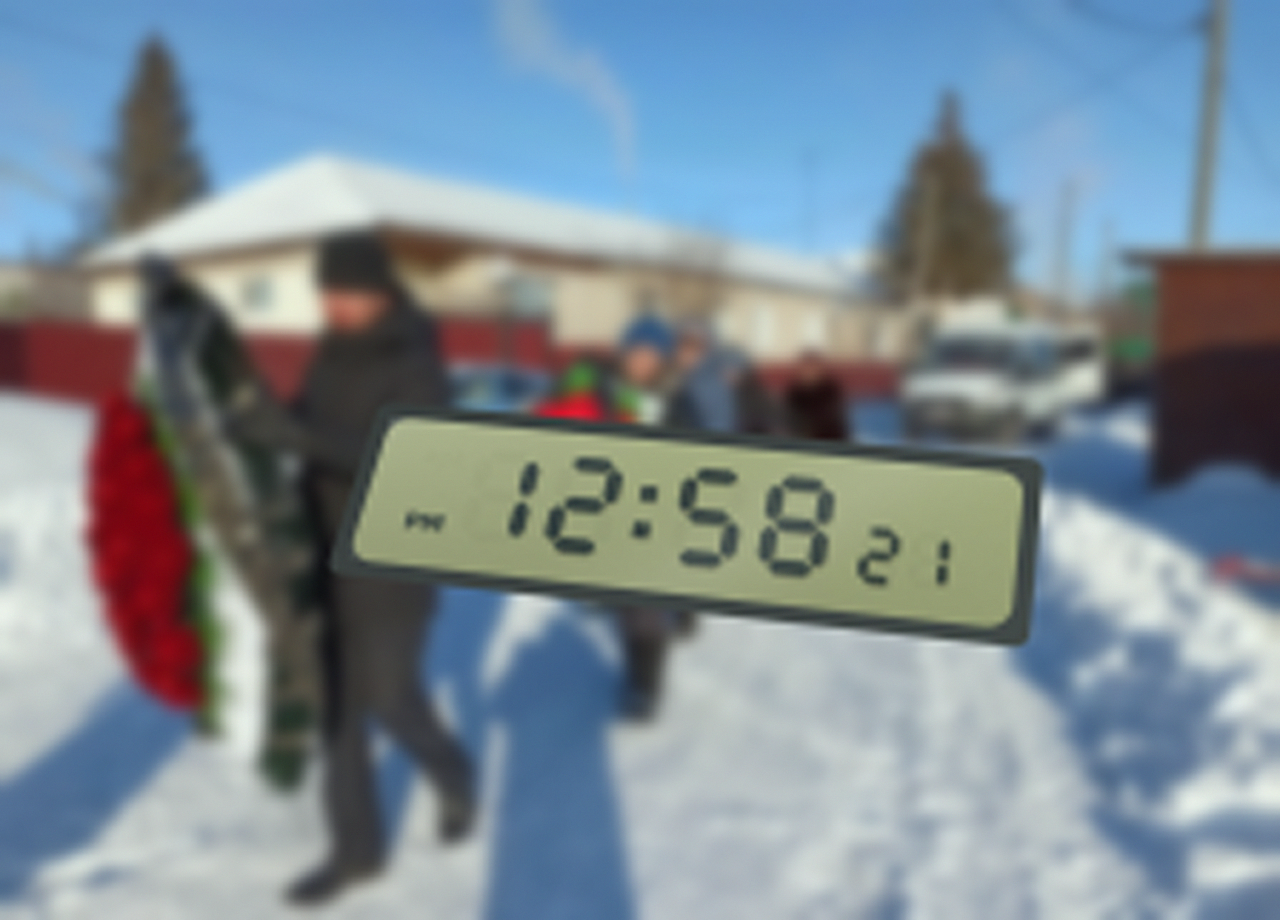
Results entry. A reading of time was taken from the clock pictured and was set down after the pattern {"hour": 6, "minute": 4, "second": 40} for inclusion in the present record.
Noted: {"hour": 12, "minute": 58, "second": 21}
